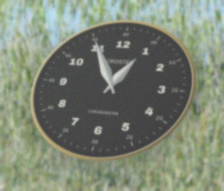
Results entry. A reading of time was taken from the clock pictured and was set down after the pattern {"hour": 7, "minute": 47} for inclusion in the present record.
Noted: {"hour": 12, "minute": 55}
